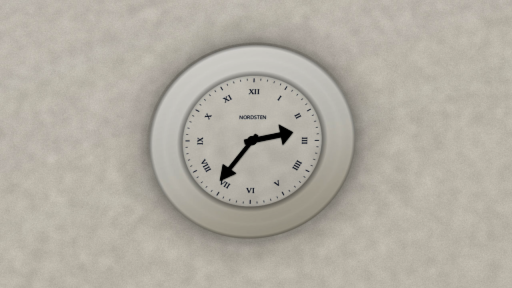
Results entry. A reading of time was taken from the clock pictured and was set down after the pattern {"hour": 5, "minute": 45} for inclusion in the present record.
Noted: {"hour": 2, "minute": 36}
